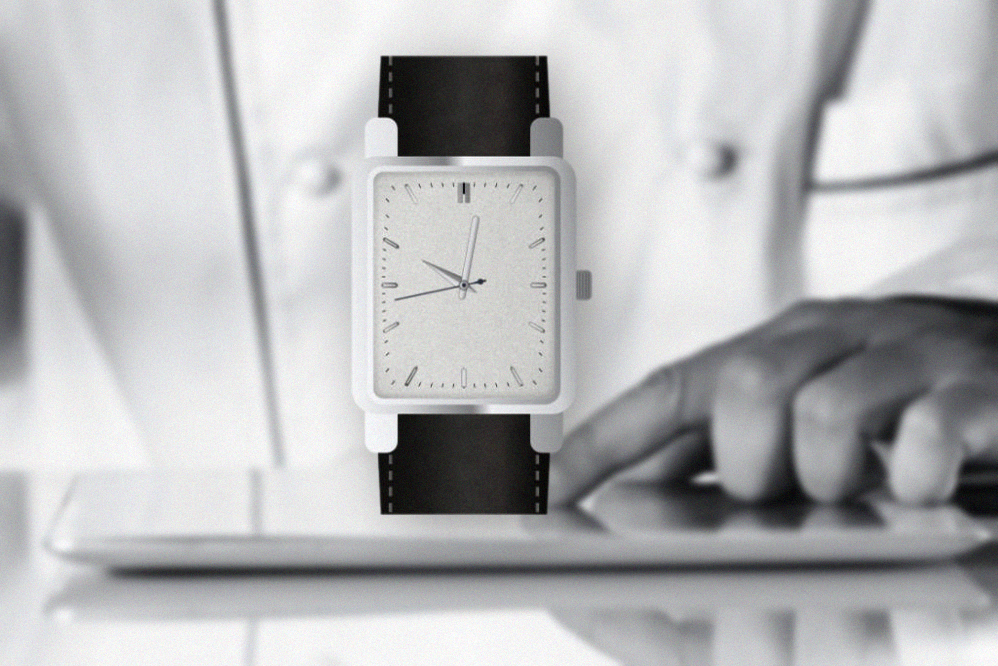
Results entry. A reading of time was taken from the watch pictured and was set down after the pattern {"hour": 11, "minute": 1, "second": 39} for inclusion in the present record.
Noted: {"hour": 10, "minute": 1, "second": 43}
